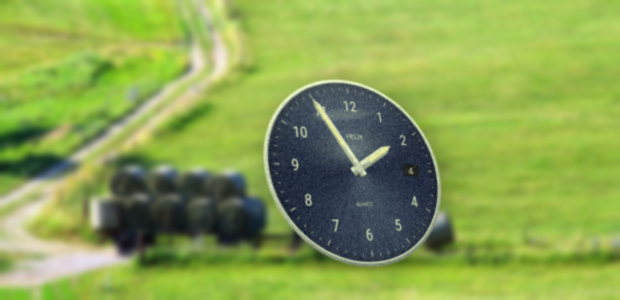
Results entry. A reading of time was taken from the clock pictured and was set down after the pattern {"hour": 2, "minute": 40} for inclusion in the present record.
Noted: {"hour": 1, "minute": 55}
